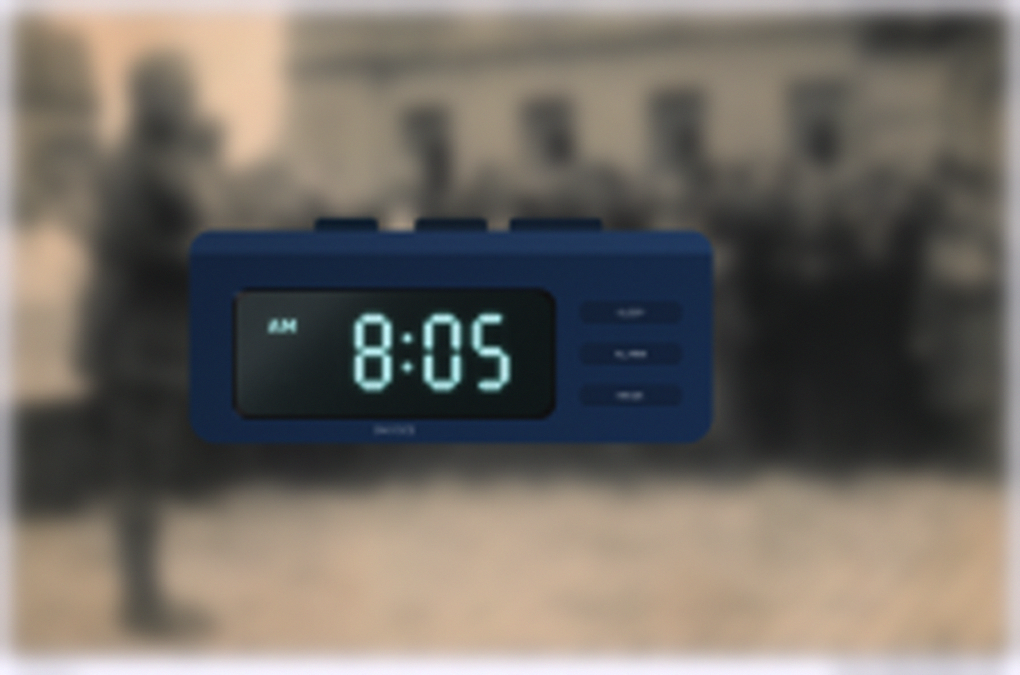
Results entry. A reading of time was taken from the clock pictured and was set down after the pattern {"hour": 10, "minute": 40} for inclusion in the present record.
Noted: {"hour": 8, "minute": 5}
